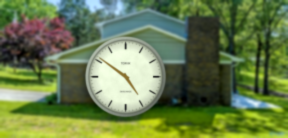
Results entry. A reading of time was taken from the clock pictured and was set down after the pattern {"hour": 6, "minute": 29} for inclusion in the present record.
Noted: {"hour": 4, "minute": 51}
